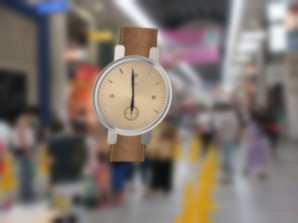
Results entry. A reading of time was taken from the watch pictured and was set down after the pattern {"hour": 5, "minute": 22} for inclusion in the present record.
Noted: {"hour": 5, "minute": 59}
